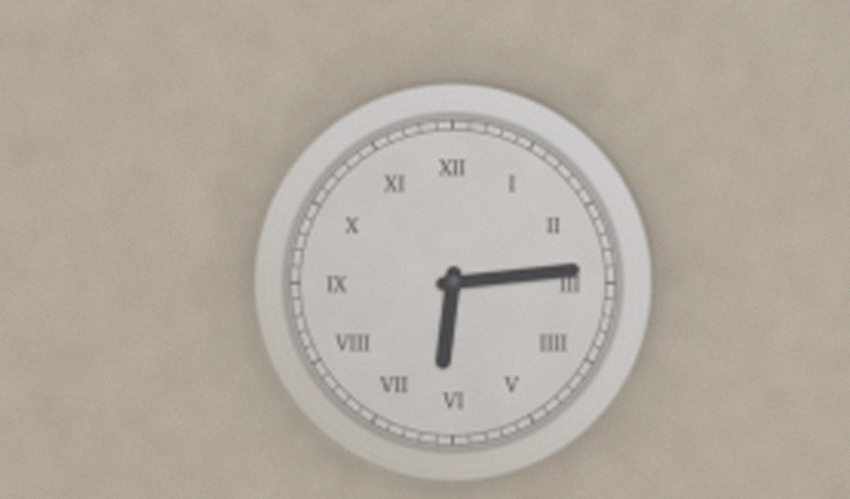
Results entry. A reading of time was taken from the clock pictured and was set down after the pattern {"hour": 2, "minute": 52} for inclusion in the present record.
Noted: {"hour": 6, "minute": 14}
